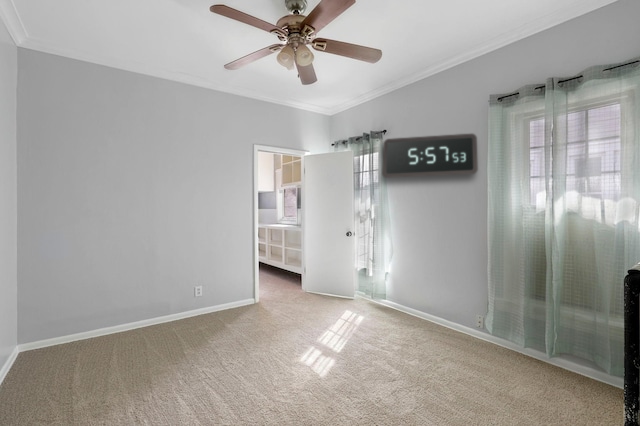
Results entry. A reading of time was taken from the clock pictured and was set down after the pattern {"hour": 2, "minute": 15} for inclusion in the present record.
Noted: {"hour": 5, "minute": 57}
